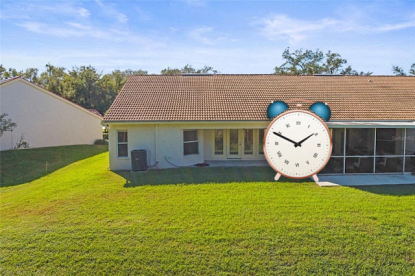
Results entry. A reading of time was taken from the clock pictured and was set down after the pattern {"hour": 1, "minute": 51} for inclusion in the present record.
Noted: {"hour": 1, "minute": 49}
